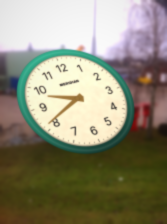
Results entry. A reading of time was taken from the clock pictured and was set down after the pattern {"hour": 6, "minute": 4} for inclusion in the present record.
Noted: {"hour": 9, "minute": 41}
